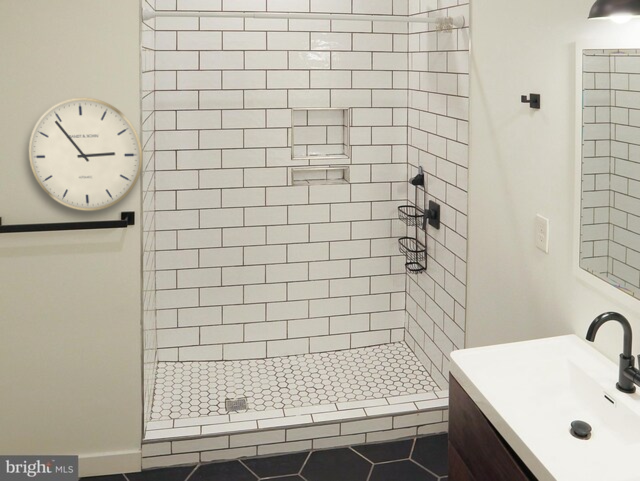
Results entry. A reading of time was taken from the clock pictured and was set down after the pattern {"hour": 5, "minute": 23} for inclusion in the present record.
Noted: {"hour": 2, "minute": 54}
